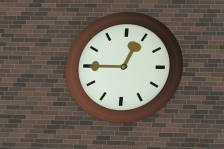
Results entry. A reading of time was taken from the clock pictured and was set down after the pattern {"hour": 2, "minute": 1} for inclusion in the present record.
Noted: {"hour": 12, "minute": 45}
